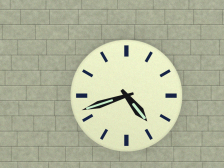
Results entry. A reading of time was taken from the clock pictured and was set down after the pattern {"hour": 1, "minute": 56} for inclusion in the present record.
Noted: {"hour": 4, "minute": 42}
